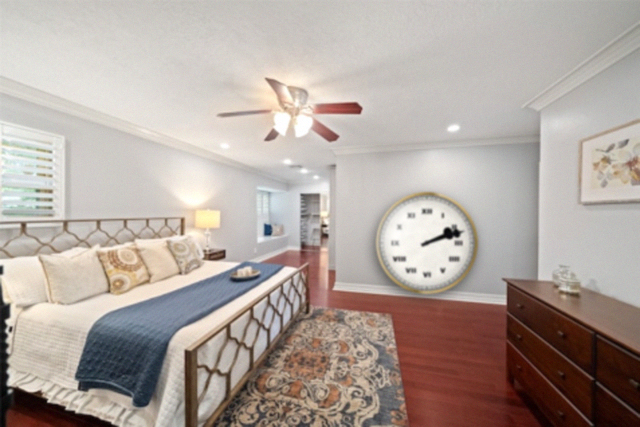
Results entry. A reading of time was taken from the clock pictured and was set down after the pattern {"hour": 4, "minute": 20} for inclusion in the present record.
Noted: {"hour": 2, "minute": 12}
